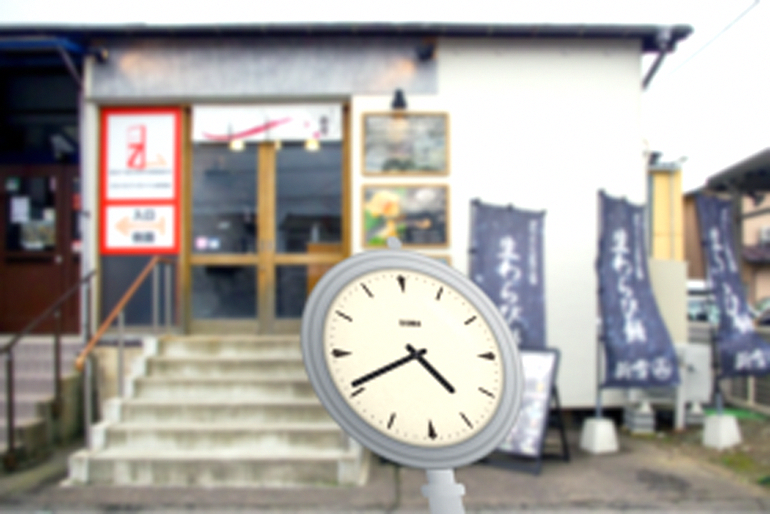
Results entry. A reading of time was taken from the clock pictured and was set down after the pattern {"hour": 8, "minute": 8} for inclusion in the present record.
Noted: {"hour": 4, "minute": 41}
